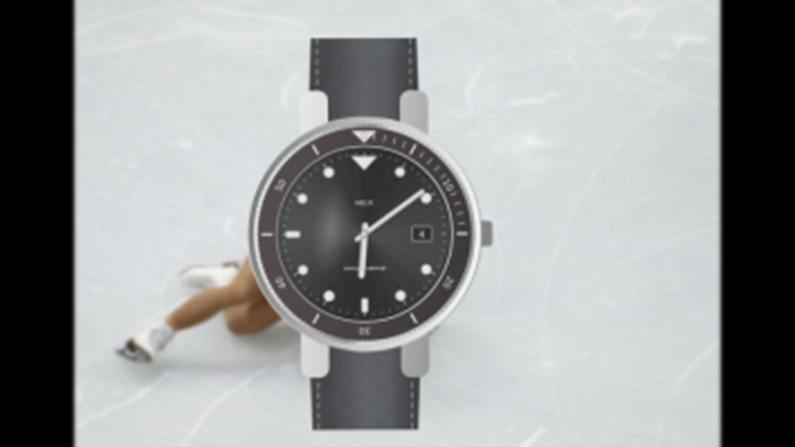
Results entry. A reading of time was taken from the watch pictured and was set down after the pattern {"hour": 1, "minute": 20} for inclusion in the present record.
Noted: {"hour": 6, "minute": 9}
